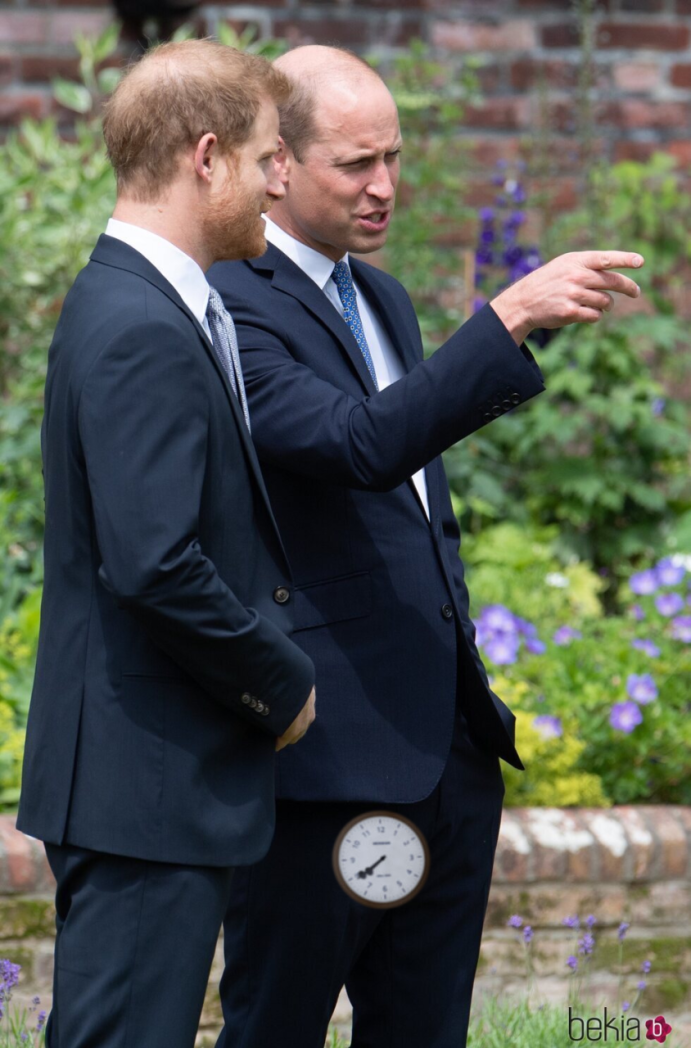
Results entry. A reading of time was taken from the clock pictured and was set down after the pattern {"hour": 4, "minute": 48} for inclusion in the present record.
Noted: {"hour": 7, "minute": 39}
